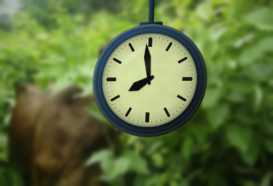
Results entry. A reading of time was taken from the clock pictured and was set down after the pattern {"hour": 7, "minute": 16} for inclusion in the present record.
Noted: {"hour": 7, "minute": 59}
